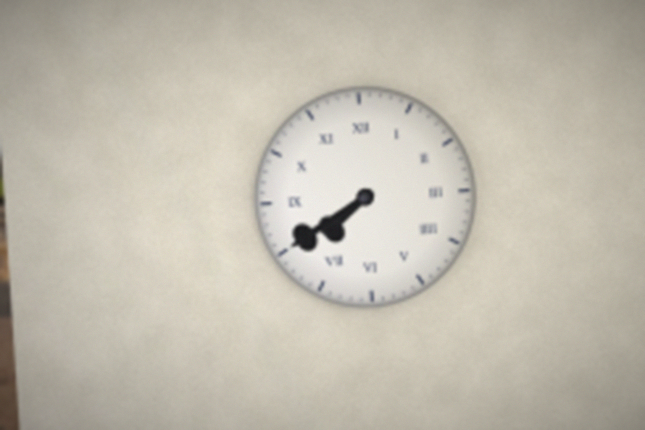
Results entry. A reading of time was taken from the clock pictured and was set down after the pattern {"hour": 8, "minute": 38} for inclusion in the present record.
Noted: {"hour": 7, "minute": 40}
